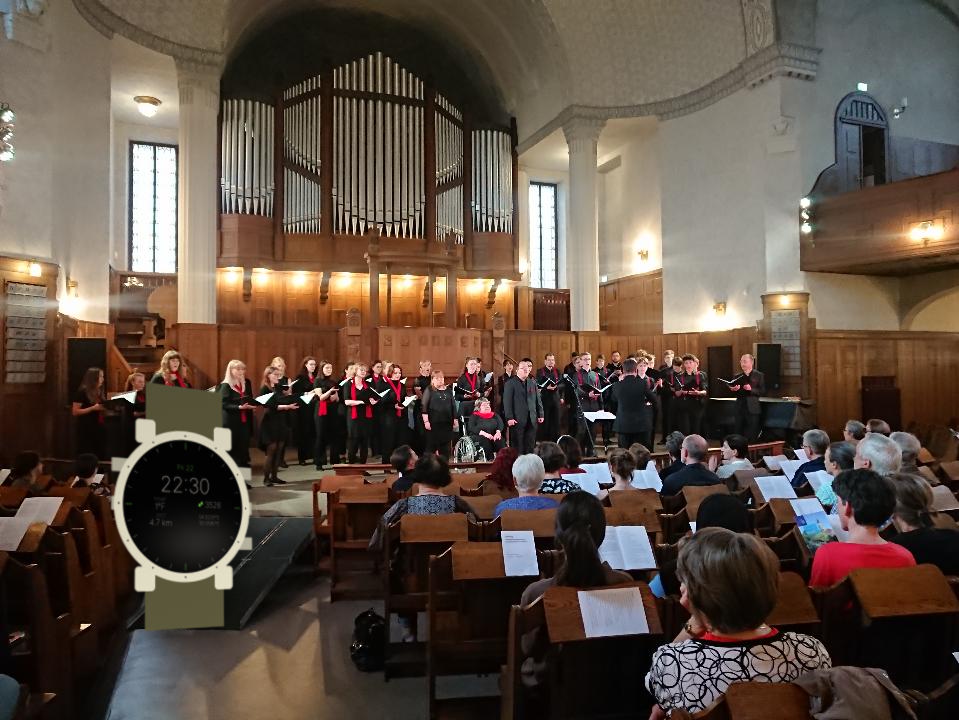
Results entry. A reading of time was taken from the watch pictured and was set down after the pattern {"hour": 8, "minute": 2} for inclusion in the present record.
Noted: {"hour": 22, "minute": 30}
